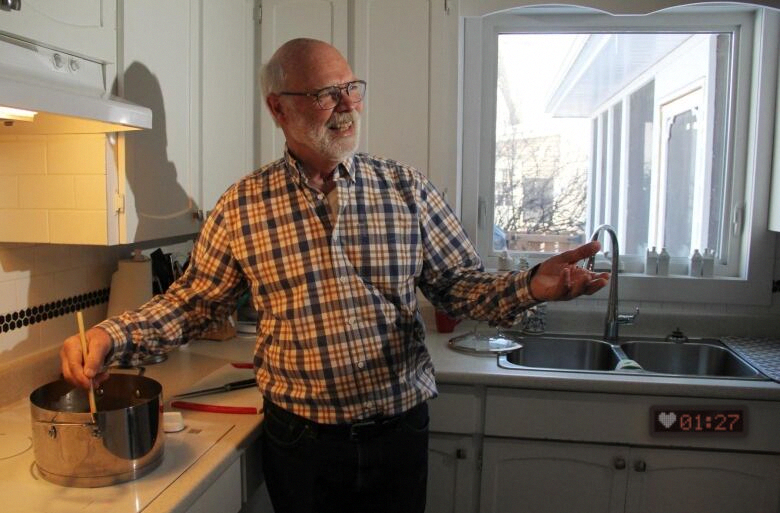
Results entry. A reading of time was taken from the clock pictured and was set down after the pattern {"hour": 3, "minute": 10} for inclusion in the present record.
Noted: {"hour": 1, "minute": 27}
